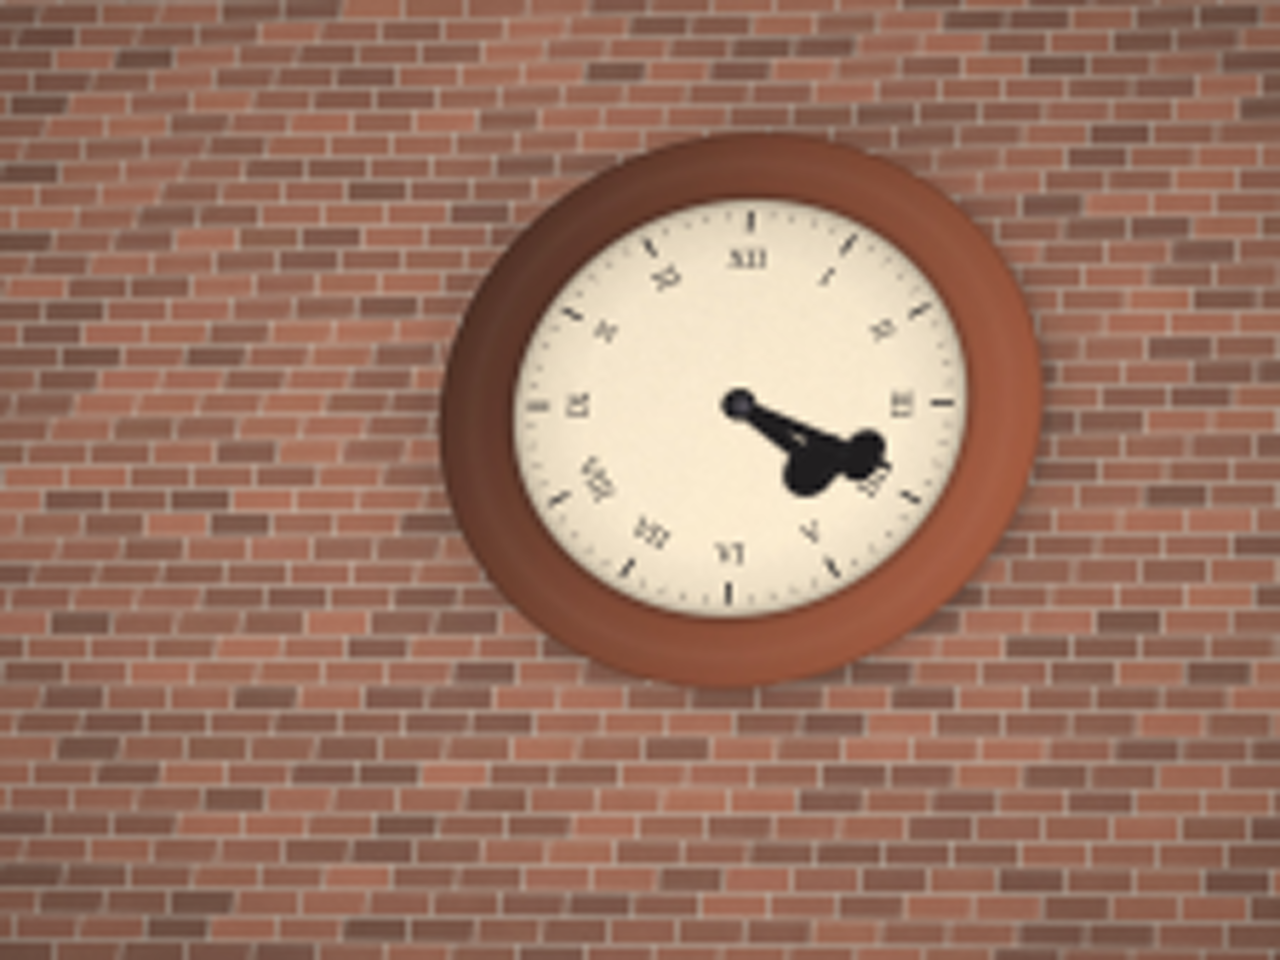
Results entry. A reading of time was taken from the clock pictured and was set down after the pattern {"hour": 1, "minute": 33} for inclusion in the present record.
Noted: {"hour": 4, "minute": 19}
